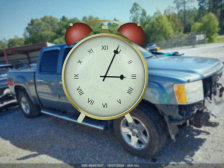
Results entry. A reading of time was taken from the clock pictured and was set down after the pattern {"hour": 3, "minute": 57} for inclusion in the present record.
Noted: {"hour": 3, "minute": 4}
